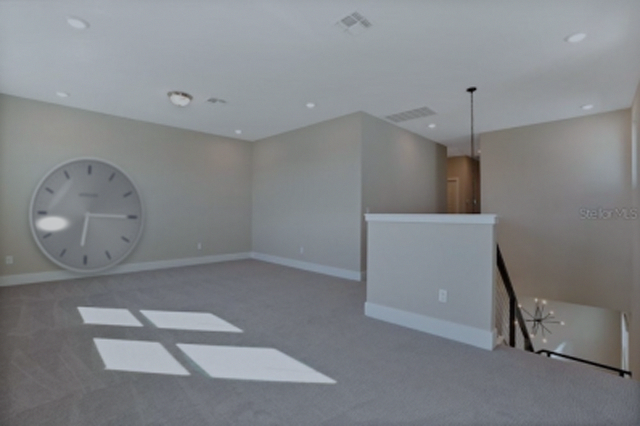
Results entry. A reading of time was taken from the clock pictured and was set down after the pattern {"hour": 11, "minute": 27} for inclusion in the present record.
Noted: {"hour": 6, "minute": 15}
